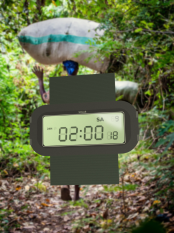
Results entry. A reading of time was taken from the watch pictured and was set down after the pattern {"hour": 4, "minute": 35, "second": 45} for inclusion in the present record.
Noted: {"hour": 2, "minute": 0, "second": 18}
